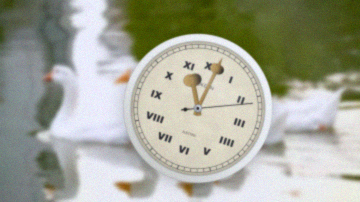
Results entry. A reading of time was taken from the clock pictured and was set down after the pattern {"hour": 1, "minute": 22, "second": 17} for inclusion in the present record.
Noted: {"hour": 11, "minute": 1, "second": 11}
